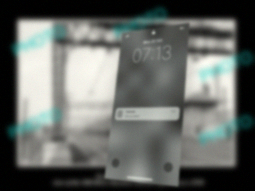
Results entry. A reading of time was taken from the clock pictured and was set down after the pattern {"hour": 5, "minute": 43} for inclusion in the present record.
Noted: {"hour": 7, "minute": 13}
